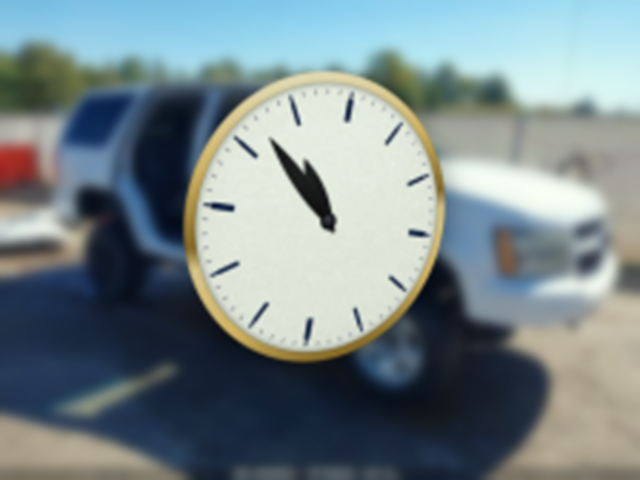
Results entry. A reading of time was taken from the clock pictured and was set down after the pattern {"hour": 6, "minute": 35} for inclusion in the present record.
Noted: {"hour": 10, "minute": 52}
